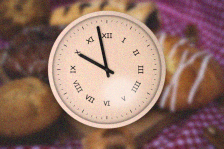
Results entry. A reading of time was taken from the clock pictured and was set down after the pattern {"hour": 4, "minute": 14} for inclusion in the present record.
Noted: {"hour": 9, "minute": 58}
